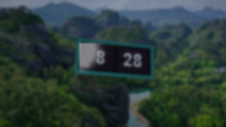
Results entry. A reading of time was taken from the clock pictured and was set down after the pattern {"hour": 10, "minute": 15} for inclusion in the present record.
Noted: {"hour": 8, "minute": 28}
